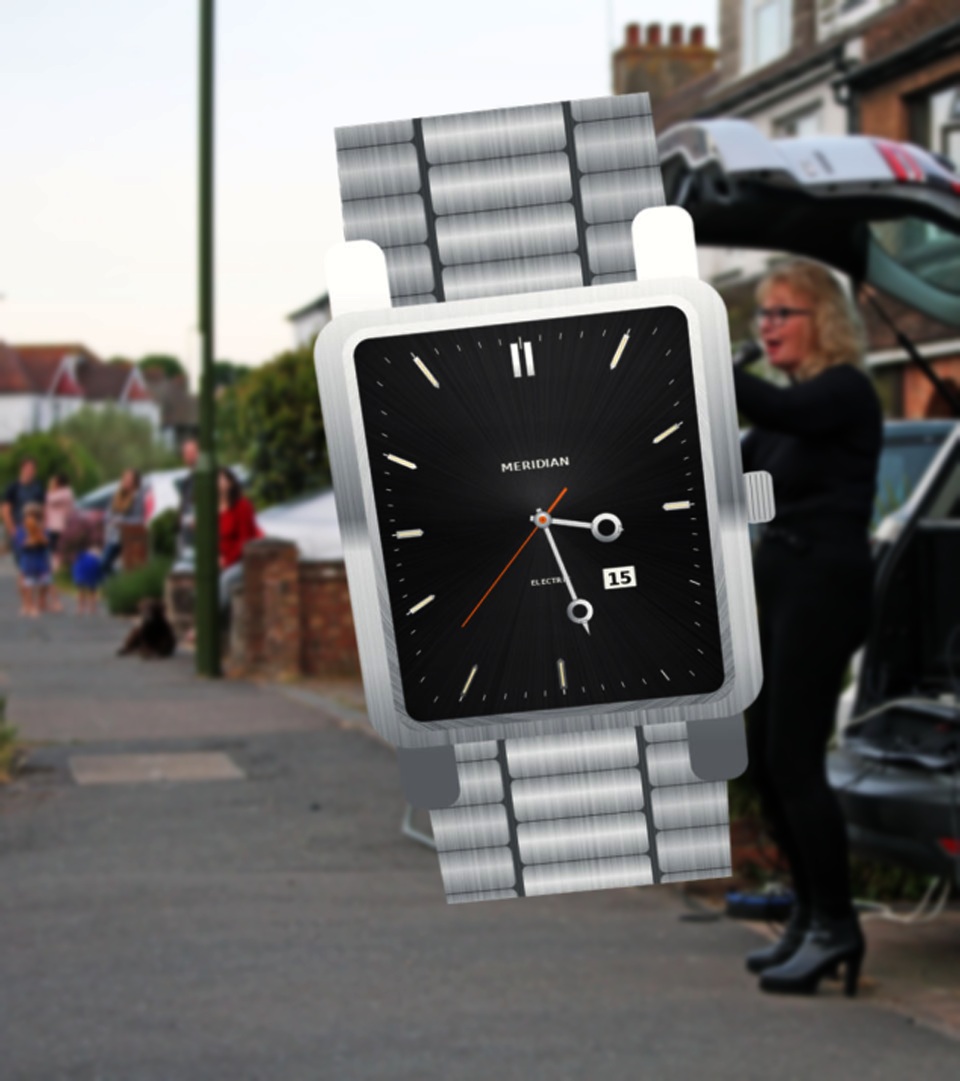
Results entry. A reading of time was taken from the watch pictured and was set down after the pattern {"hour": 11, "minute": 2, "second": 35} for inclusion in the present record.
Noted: {"hour": 3, "minute": 27, "second": 37}
